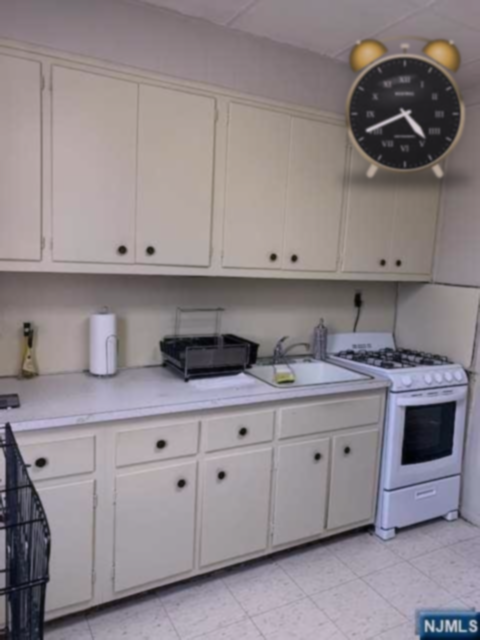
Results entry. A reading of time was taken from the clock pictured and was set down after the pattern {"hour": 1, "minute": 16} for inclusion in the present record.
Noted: {"hour": 4, "minute": 41}
